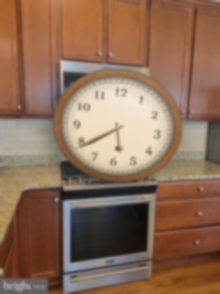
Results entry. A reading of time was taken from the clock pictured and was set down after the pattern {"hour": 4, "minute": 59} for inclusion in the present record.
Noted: {"hour": 5, "minute": 39}
